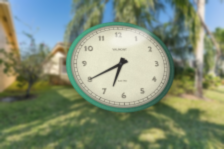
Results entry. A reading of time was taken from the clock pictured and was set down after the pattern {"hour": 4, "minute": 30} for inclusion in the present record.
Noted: {"hour": 6, "minute": 40}
